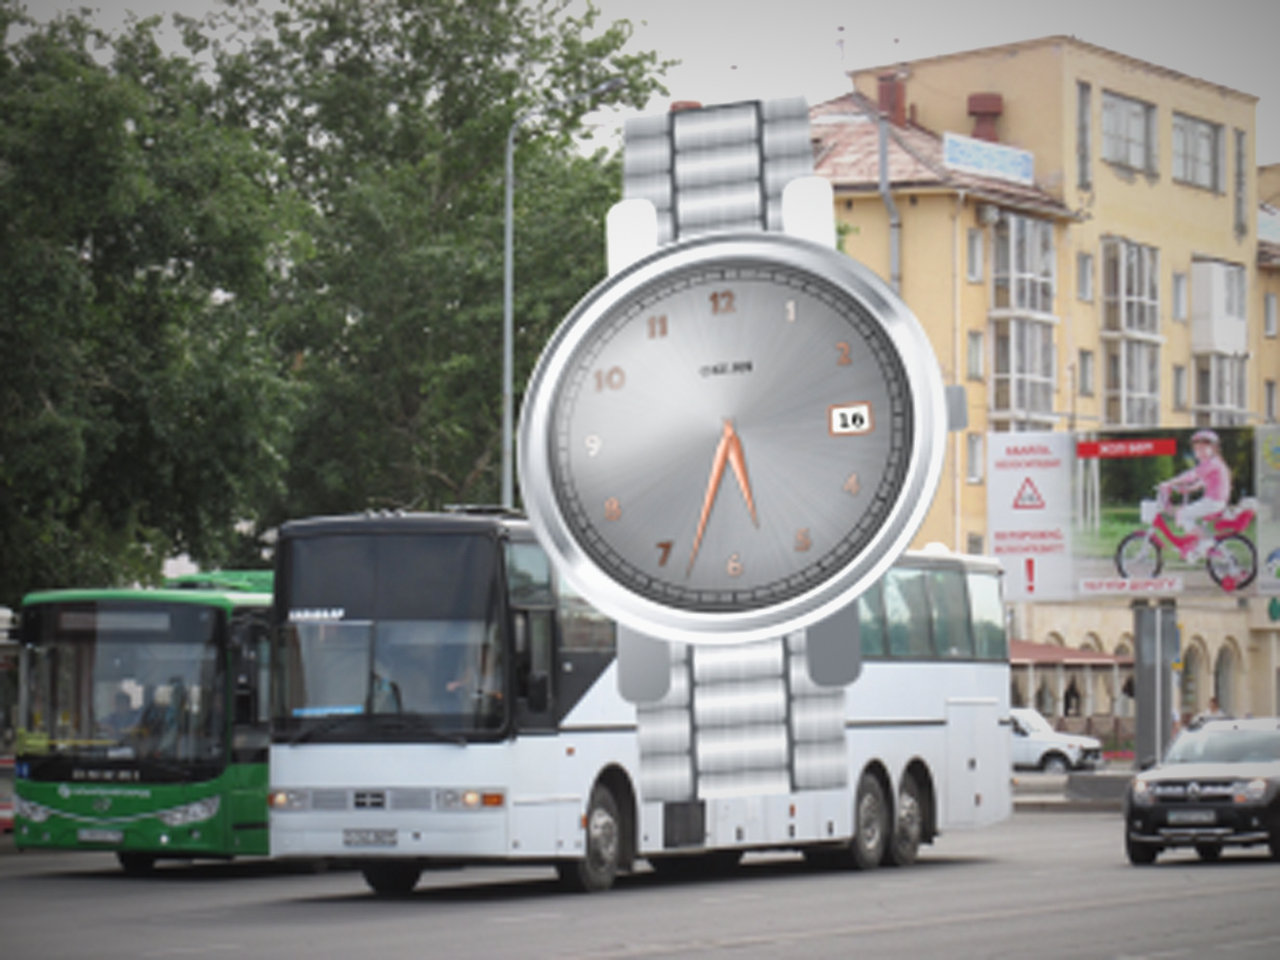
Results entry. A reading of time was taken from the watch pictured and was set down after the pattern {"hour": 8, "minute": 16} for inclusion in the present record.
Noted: {"hour": 5, "minute": 33}
